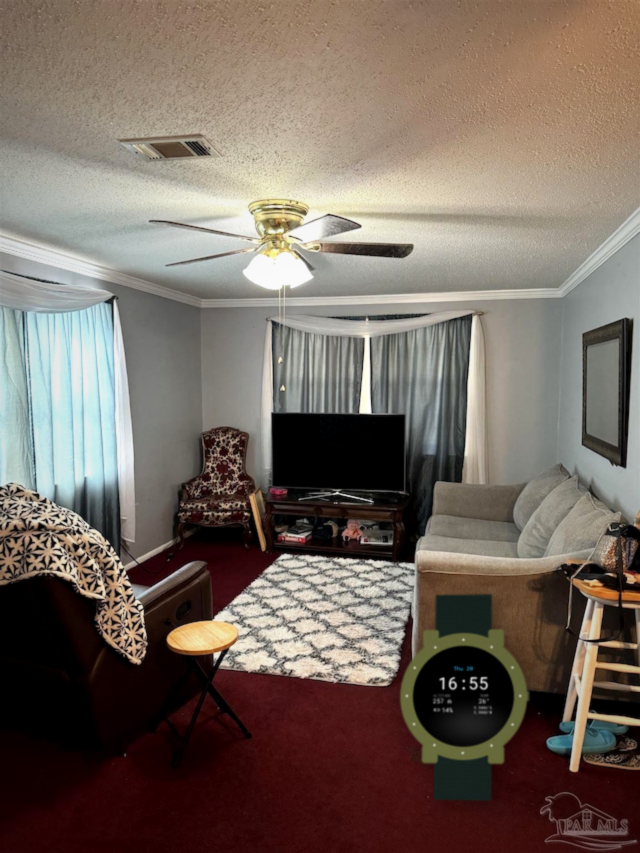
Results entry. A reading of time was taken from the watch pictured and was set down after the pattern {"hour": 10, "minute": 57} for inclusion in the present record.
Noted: {"hour": 16, "minute": 55}
